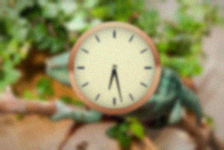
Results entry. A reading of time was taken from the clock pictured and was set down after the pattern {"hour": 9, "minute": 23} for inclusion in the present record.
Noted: {"hour": 6, "minute": 28}
